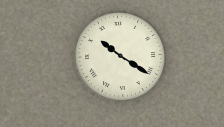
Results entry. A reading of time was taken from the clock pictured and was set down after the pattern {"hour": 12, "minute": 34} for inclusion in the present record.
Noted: {"hour": 10, "minute": 21}
